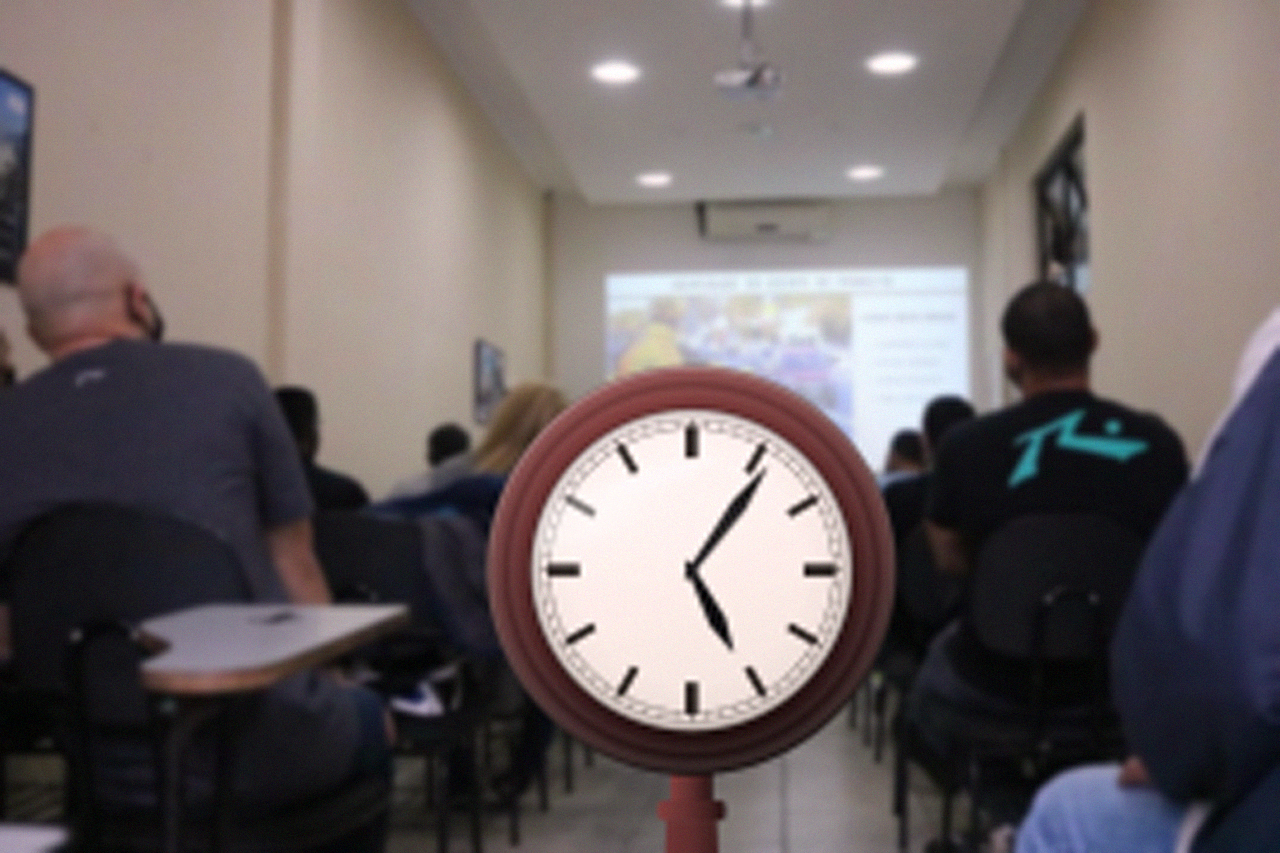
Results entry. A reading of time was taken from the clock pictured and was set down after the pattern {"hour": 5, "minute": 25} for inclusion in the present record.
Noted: {"hour": 5, "minute": 6}
